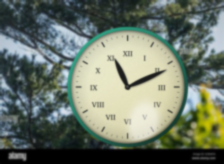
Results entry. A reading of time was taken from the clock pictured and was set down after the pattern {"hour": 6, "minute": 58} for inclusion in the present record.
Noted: {"hour": 11, "minute": 11}
